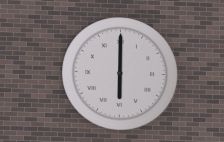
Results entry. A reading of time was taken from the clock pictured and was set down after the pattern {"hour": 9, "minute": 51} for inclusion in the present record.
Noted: {"hour": 6, "minute": 0}
